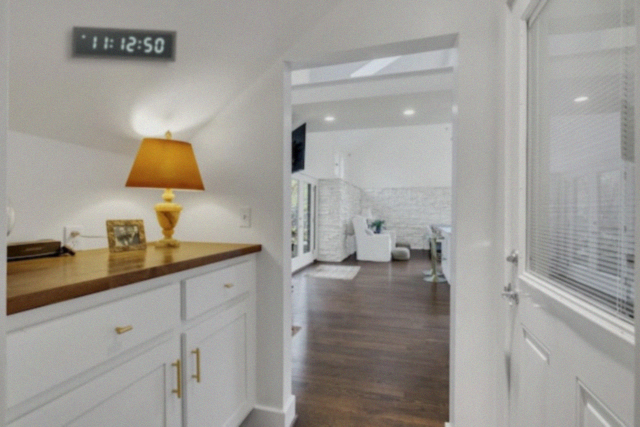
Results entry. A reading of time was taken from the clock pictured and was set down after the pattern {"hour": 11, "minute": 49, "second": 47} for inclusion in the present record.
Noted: {"hour": 11, "minute": 12, "second": 50}
